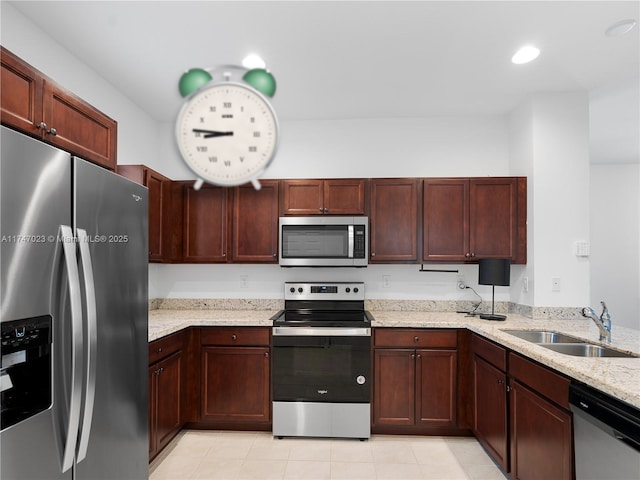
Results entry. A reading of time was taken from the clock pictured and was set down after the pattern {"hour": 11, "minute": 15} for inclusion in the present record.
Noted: {"hour": 8, "minute": 46}
